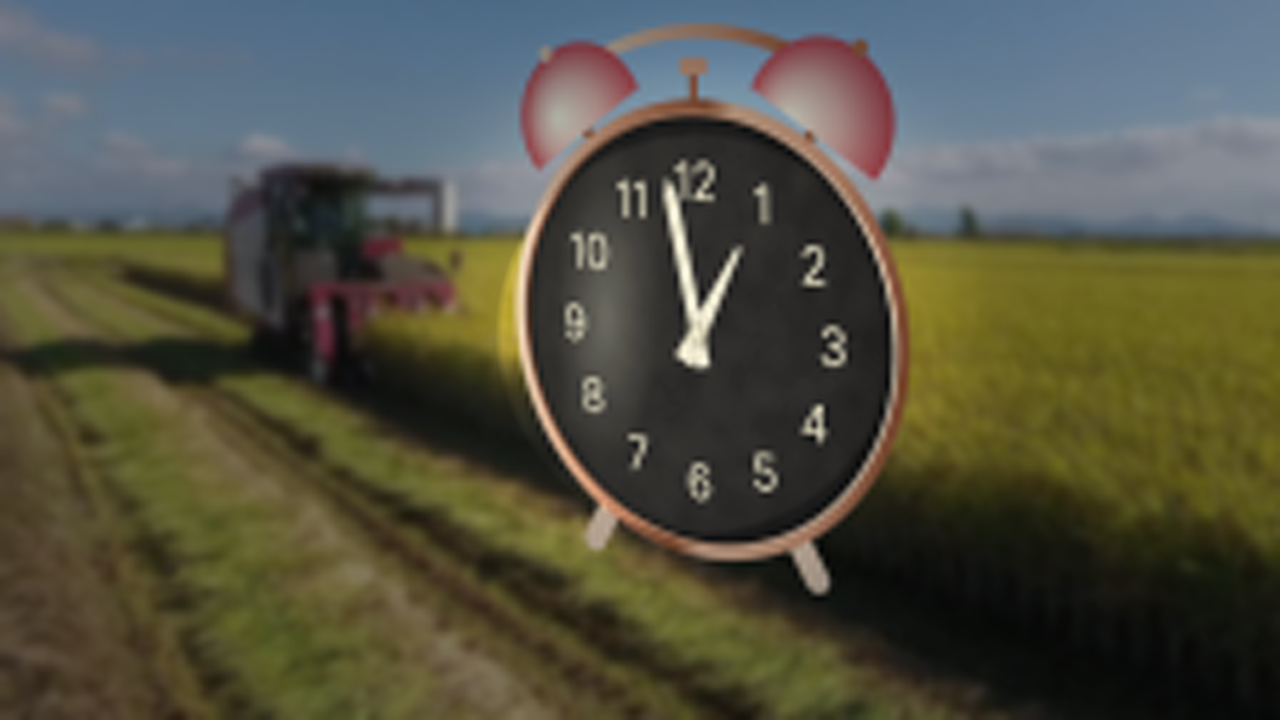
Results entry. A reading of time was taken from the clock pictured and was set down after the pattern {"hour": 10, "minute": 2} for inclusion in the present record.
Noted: {"hour": 12, "minute": 58}
